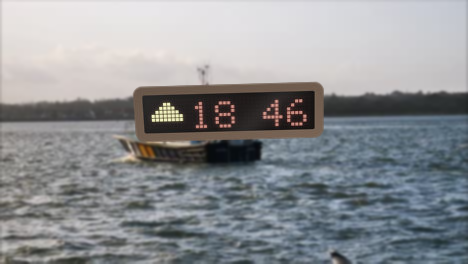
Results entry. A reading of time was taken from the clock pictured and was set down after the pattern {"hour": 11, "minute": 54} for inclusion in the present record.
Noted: {"hour": 18, "minute": 46}
